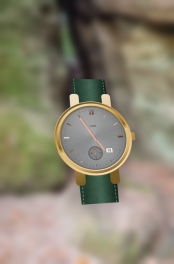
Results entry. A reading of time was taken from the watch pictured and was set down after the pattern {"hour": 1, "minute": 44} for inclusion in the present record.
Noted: {"hour": 4, "minute": 55}
